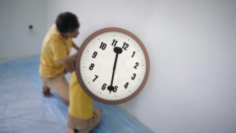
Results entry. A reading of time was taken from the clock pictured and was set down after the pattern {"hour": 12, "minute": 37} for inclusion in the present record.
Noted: {"hour": 11, "minute": 27}
